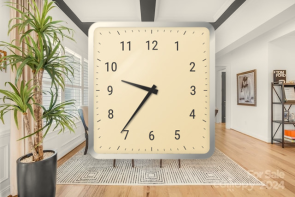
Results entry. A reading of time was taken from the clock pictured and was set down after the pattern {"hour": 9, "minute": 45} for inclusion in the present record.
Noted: {"hour": 9, "minute": 36}
